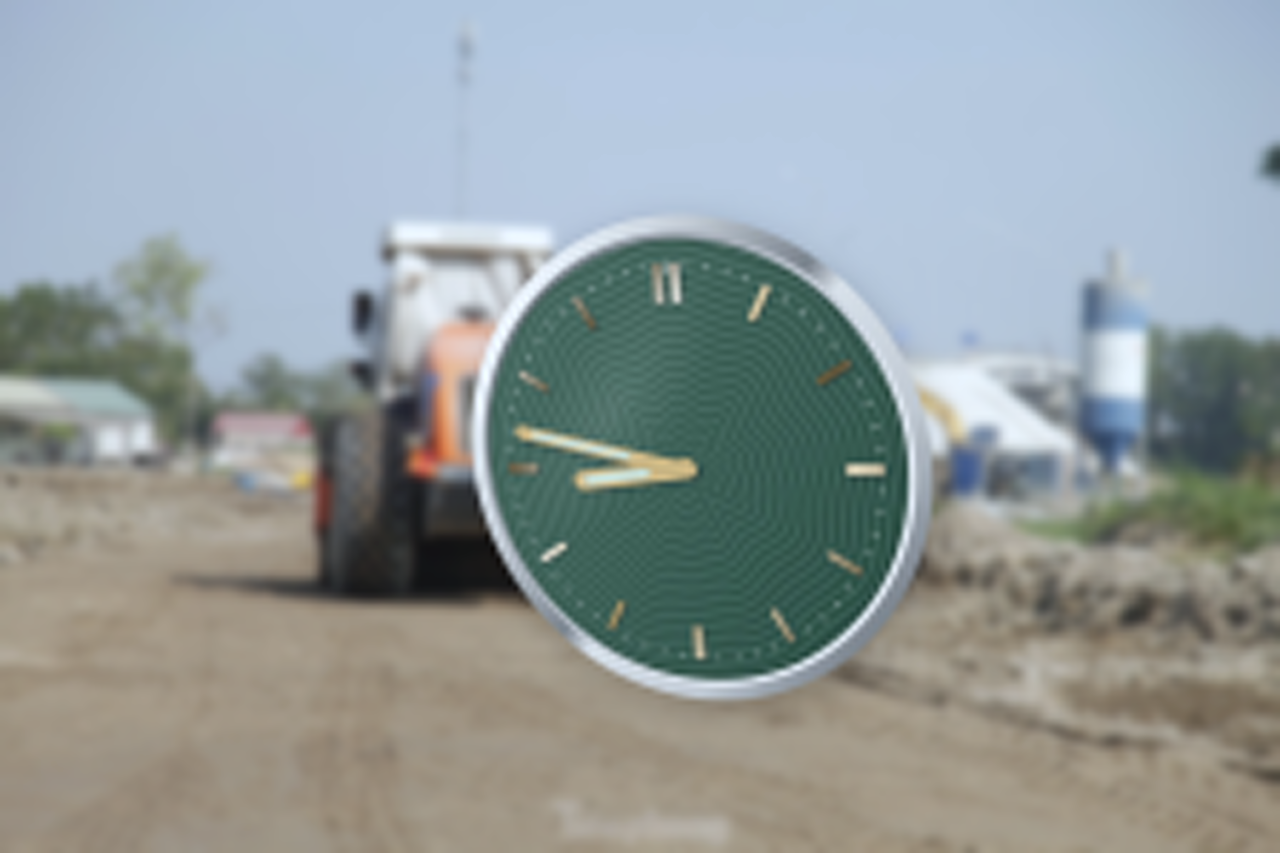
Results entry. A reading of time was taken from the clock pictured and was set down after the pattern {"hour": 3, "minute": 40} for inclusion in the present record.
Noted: {"hour": 8, "minute": 47}
